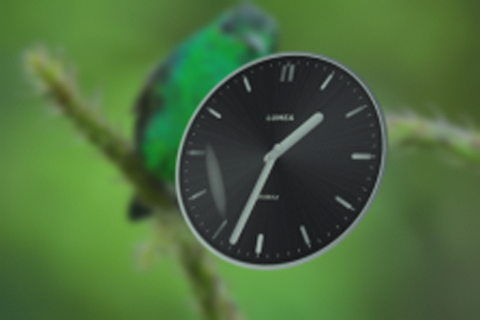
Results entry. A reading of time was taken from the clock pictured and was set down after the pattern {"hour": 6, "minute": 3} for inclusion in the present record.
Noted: {"hour": 1, "minute": 33}
